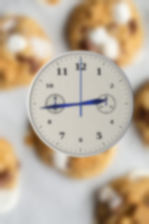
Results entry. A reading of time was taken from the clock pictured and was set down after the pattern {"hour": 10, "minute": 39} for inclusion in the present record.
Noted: {"hour": 2, "minute": 44}
